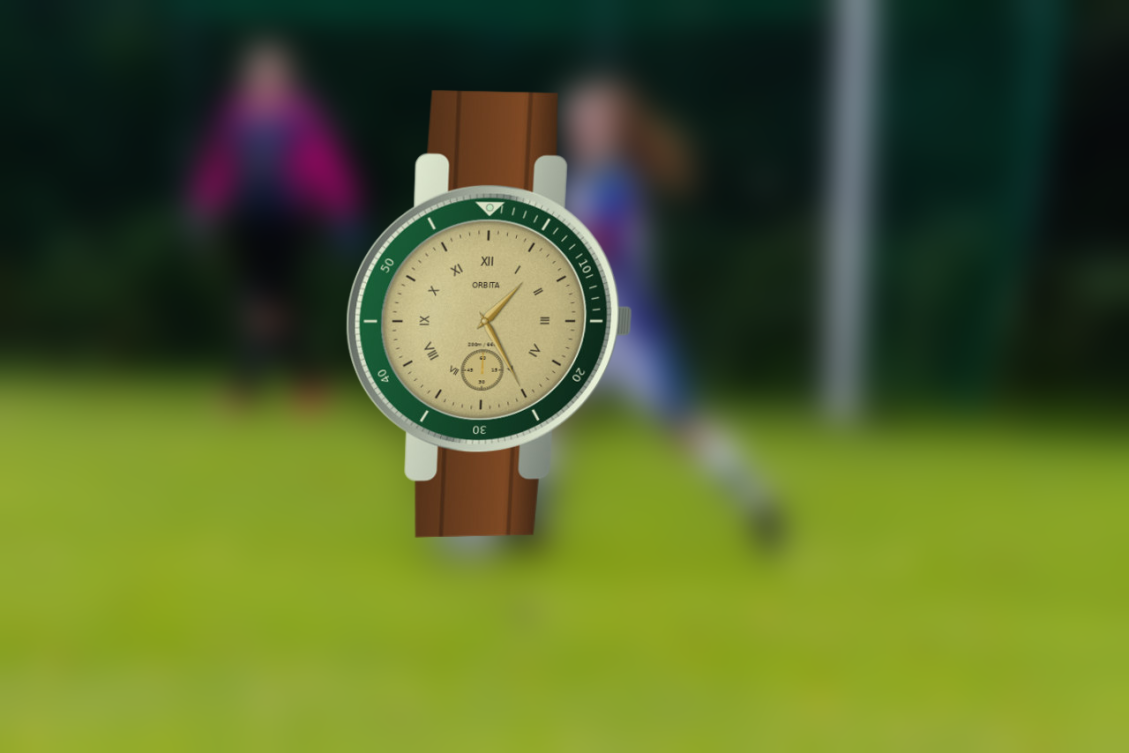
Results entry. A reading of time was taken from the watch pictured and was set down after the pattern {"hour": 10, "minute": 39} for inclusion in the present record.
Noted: {"hour": 1, "minute": 25}
